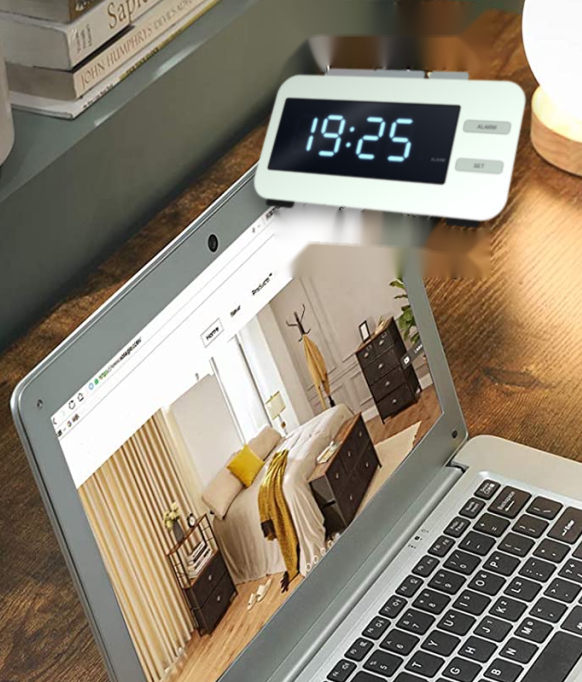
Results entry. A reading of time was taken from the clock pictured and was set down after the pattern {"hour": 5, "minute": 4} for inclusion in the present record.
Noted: {"hour": 19, "minute": 25}
